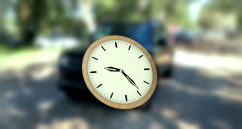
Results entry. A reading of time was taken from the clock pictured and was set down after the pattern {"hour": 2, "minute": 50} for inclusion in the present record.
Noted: {"hour": 9, "minute": 24}
